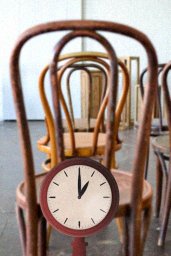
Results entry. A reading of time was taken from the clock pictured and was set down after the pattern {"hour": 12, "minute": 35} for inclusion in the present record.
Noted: {"hour": 1, "minute": 0}
